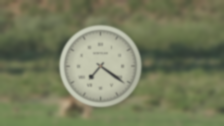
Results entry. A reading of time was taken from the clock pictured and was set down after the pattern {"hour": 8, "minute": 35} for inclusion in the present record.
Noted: {"hour": 7, "minute": 21}
